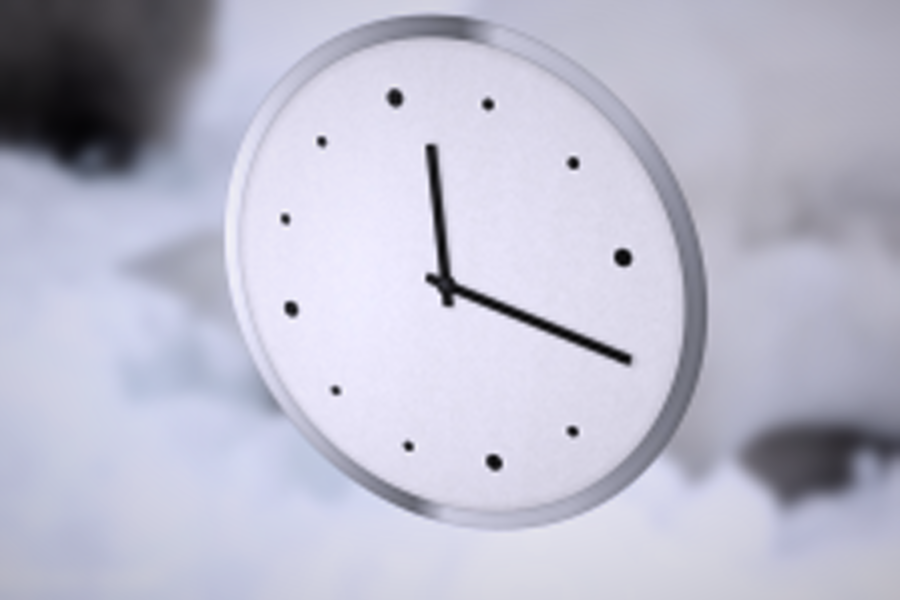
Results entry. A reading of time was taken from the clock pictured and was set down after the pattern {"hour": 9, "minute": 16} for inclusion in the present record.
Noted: {"hour": 12, "minute": 20}
